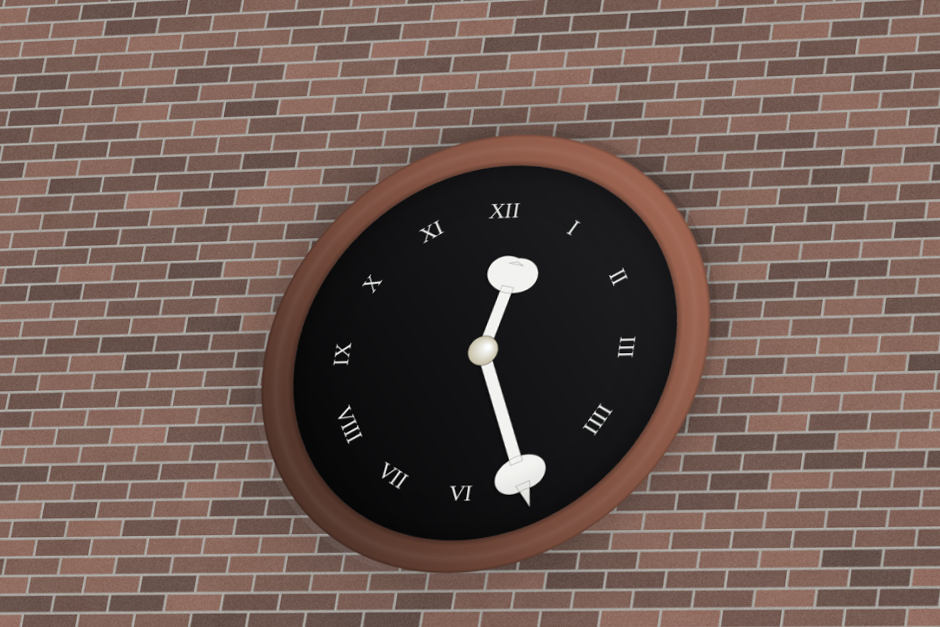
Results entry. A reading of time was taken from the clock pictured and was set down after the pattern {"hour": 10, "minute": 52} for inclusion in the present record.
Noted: {"hour": 12, "minute": 26}
